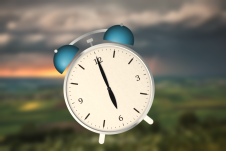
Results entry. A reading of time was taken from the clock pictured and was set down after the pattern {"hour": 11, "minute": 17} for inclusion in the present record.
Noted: {"hour": 6, "minute": 0}
